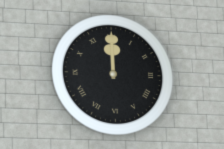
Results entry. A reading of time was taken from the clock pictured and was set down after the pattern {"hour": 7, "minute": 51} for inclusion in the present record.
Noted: {"hour": 12, "minute": 0}
